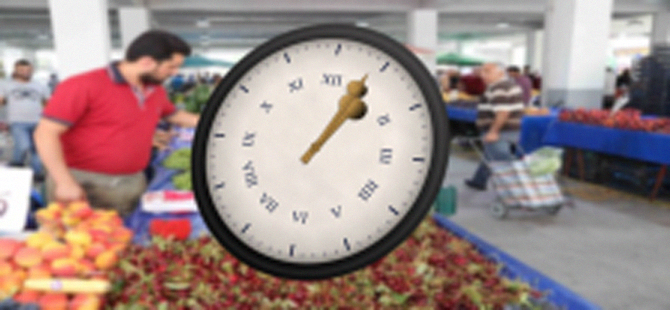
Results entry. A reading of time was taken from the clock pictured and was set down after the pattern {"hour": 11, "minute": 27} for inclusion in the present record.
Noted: {"hour": 1, "minute": 4}
